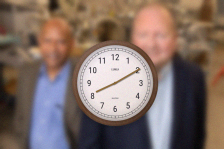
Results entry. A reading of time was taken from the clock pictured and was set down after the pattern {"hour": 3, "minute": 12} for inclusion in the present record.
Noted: {"hour": 8, "minute": 10}
